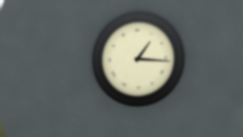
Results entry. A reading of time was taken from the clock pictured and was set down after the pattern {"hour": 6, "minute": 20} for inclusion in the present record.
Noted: {"hour": 1, "minute": 16}
